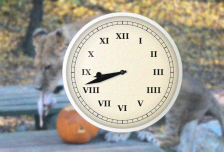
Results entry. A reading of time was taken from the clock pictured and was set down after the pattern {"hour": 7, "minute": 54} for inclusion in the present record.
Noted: {"hour": 8, "minute": 42}
